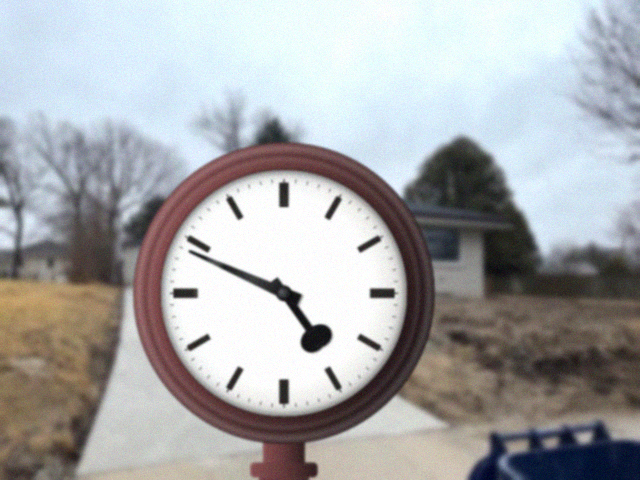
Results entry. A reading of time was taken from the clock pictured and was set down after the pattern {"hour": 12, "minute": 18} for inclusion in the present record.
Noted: {"hour": 4, "minute": 49}
